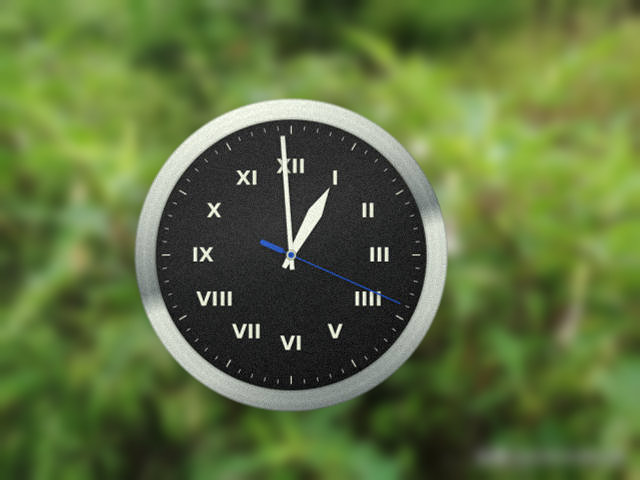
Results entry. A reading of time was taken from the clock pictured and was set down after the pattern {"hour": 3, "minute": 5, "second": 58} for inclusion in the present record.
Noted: {"hour": 12, "minute": 59, "second": 19}
